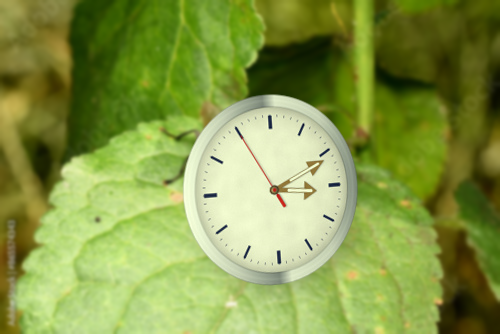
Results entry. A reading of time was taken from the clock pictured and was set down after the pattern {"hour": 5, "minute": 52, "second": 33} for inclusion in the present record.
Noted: {"hour": 3, "minute": 10, "second": 55}
